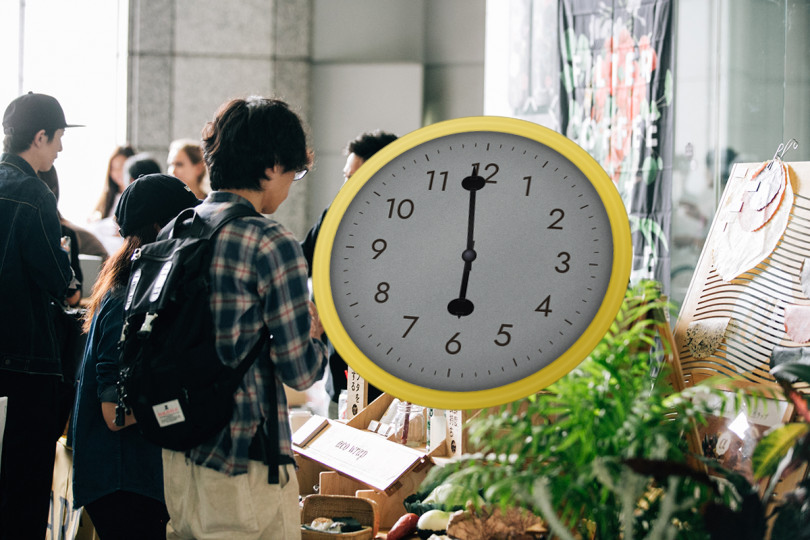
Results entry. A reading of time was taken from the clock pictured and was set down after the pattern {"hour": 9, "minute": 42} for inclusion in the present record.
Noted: {"hour": 5, "minute": 59}
